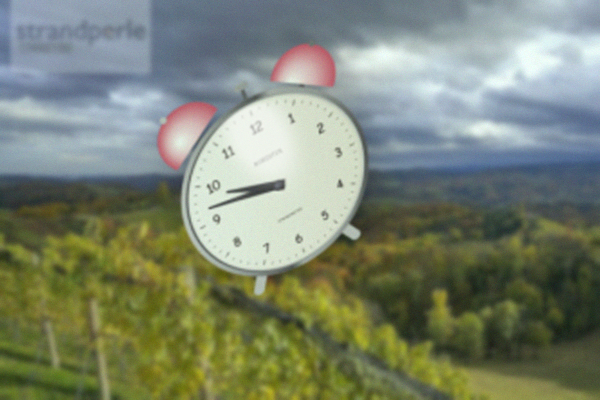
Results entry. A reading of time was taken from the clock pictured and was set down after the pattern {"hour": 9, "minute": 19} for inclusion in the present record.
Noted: {"hour": 9, "minute": 47}
